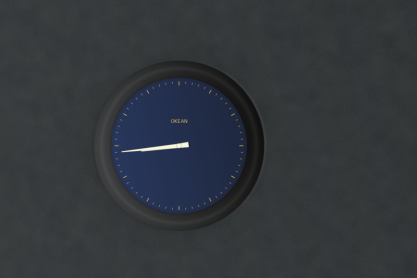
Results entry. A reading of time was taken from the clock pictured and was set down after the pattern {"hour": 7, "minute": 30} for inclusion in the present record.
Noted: {"hour": 8, "minute": 44}
